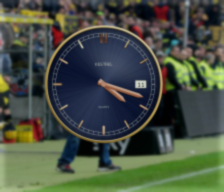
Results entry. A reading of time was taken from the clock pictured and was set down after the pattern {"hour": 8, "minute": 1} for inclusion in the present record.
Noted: {"hour": 4, "minute": 18}
